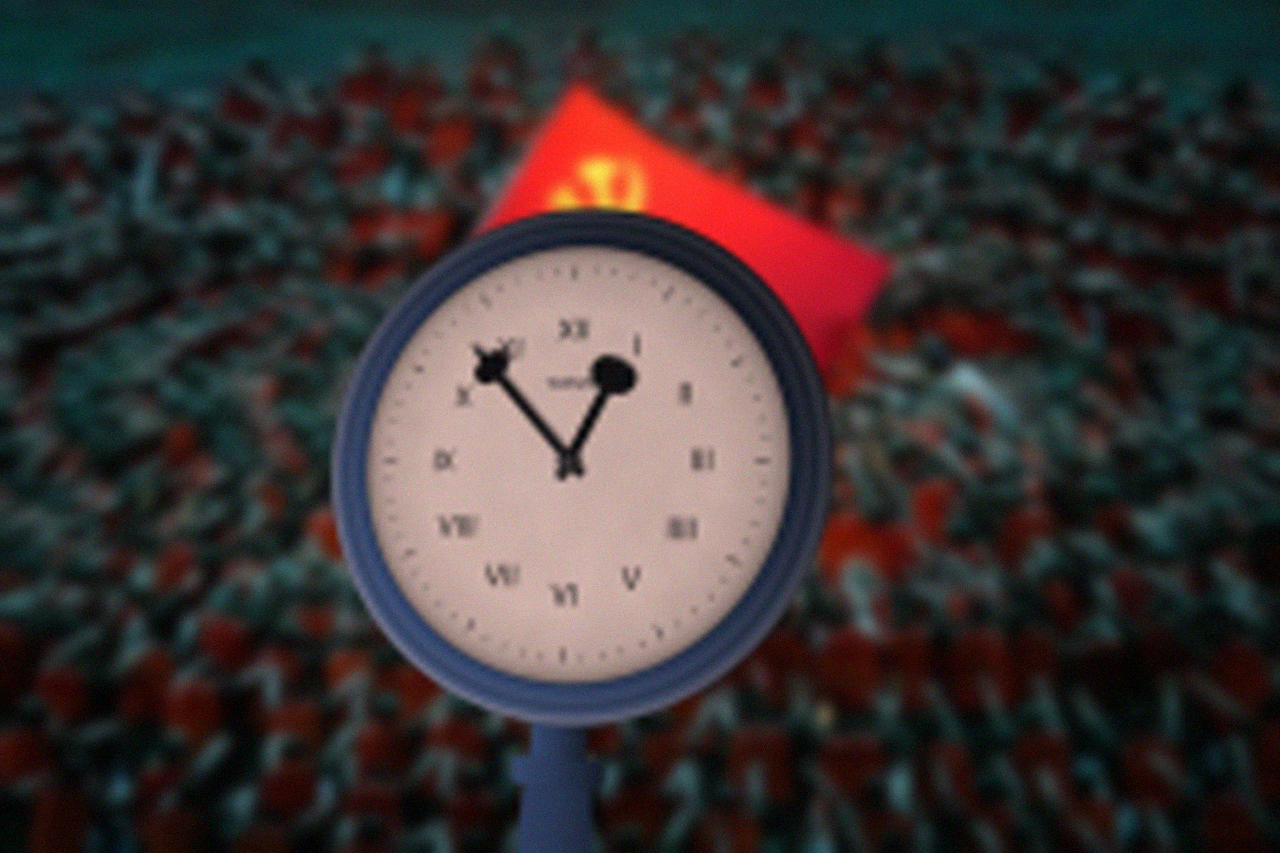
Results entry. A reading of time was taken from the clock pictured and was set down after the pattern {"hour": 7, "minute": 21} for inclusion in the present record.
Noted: {"hour": 12, "minute": 53}
